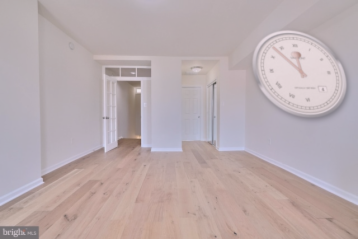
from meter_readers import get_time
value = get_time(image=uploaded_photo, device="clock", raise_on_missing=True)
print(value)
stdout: 11:53
